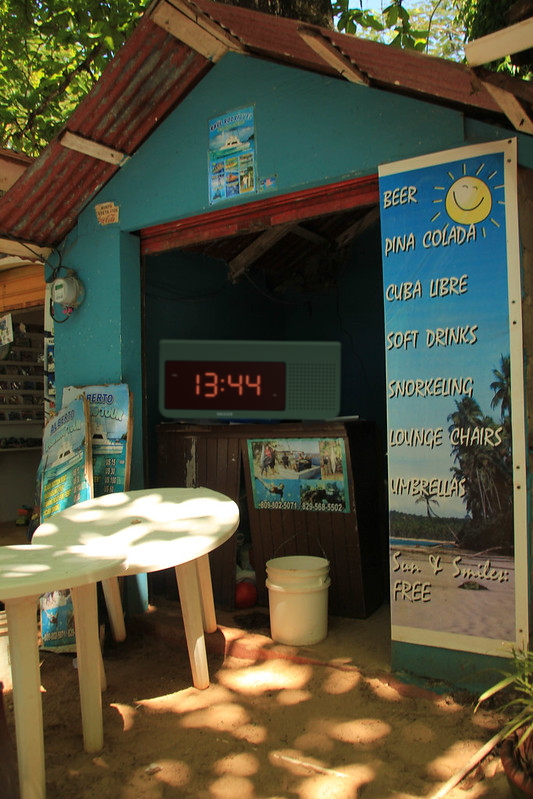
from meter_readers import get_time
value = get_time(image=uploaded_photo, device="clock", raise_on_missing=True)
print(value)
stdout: 13:44
